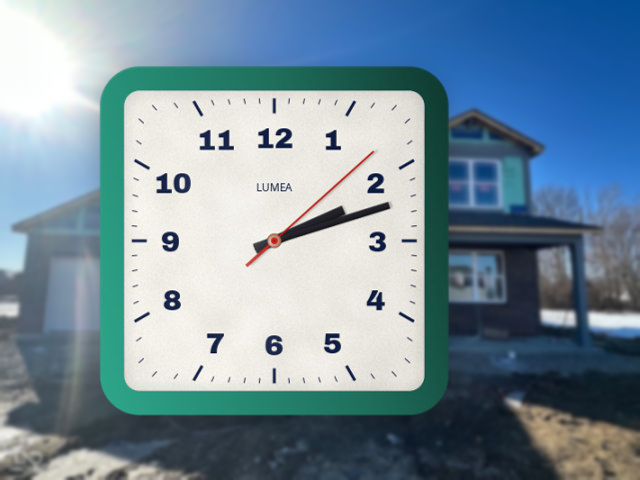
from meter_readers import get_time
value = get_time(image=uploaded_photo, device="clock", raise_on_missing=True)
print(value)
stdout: 2:12:08
